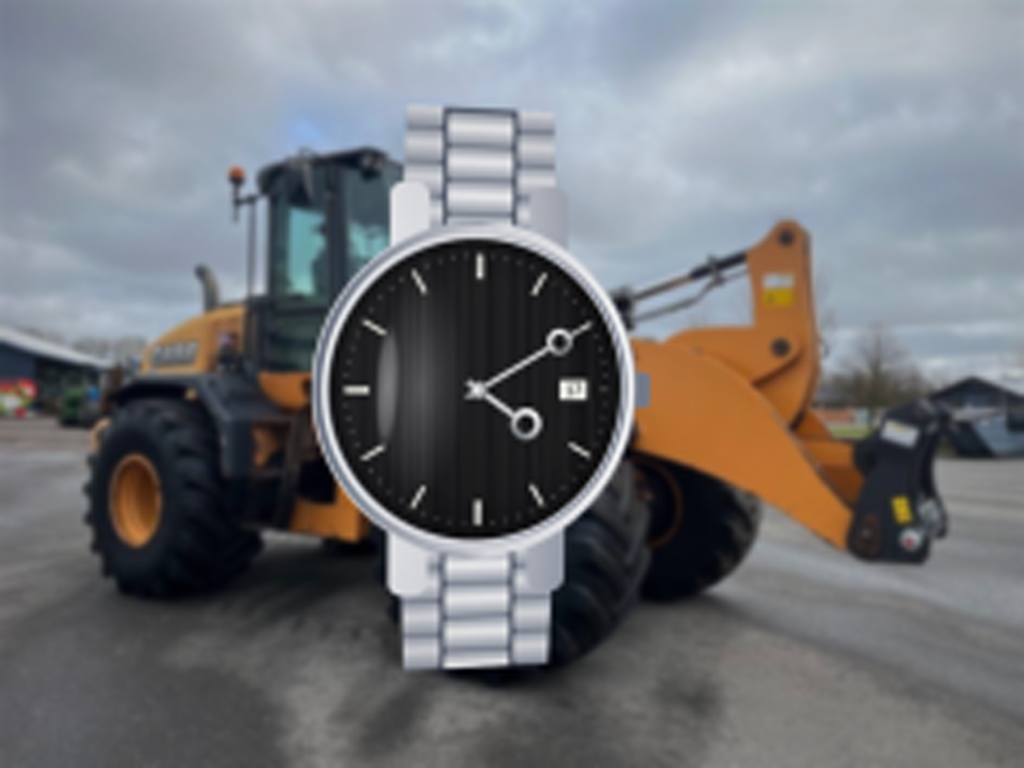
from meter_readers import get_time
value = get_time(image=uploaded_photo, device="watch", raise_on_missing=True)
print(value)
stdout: 4:10
